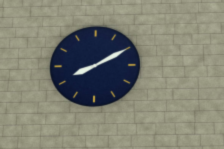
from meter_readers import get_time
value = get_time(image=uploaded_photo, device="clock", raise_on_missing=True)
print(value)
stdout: 8:10
